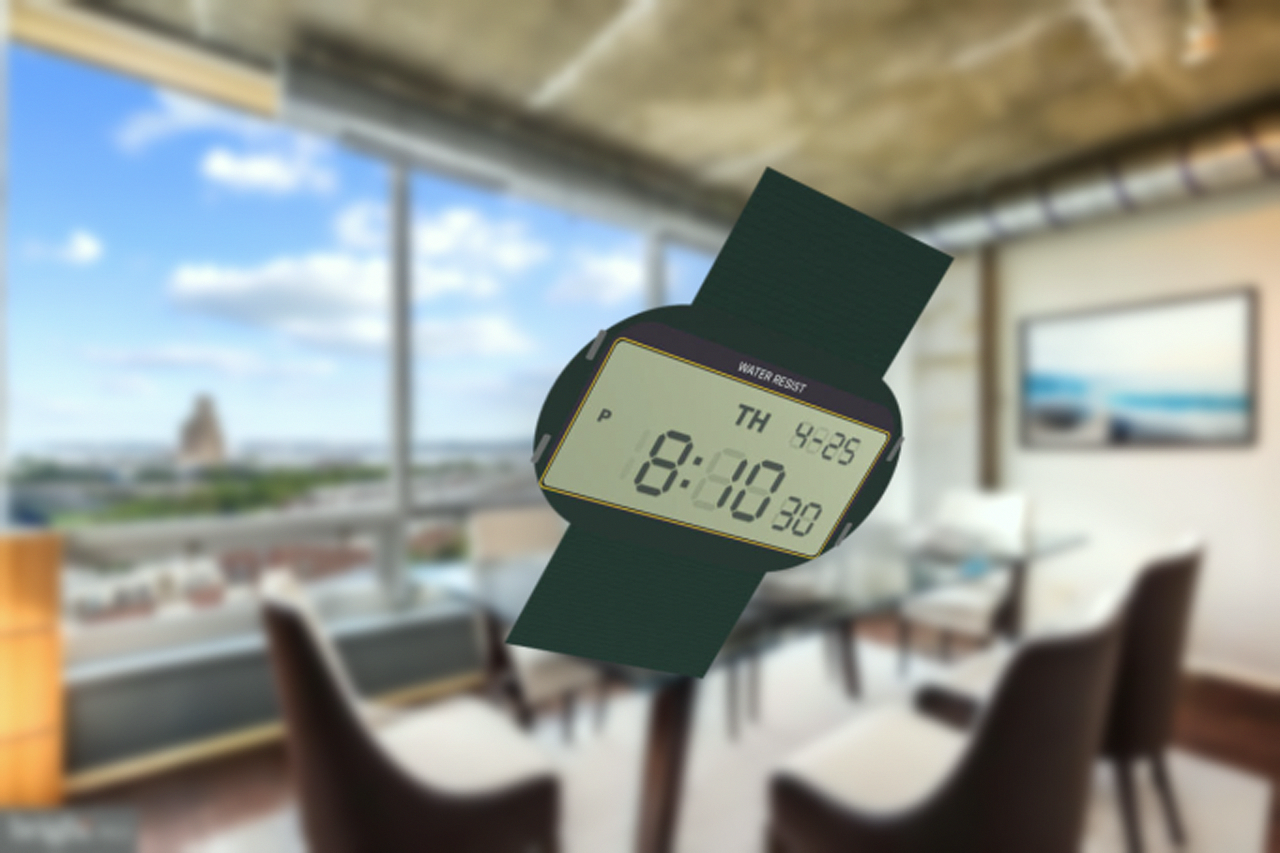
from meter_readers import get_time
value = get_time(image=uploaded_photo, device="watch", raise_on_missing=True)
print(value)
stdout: 8:10:30
